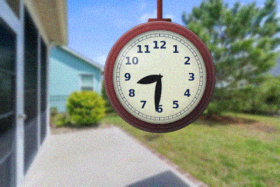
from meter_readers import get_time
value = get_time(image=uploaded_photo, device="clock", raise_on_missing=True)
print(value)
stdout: 8:31
